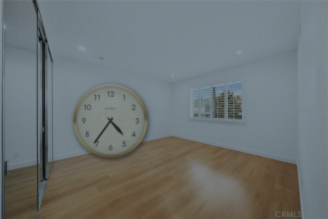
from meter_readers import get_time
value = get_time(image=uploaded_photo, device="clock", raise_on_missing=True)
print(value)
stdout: 4:36
